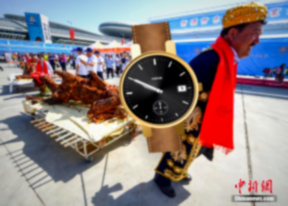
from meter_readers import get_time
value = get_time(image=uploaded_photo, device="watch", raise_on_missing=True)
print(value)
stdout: 9:50
